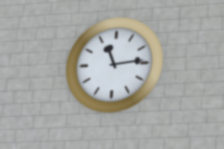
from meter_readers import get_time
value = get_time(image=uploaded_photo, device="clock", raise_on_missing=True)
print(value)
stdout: 11:14
